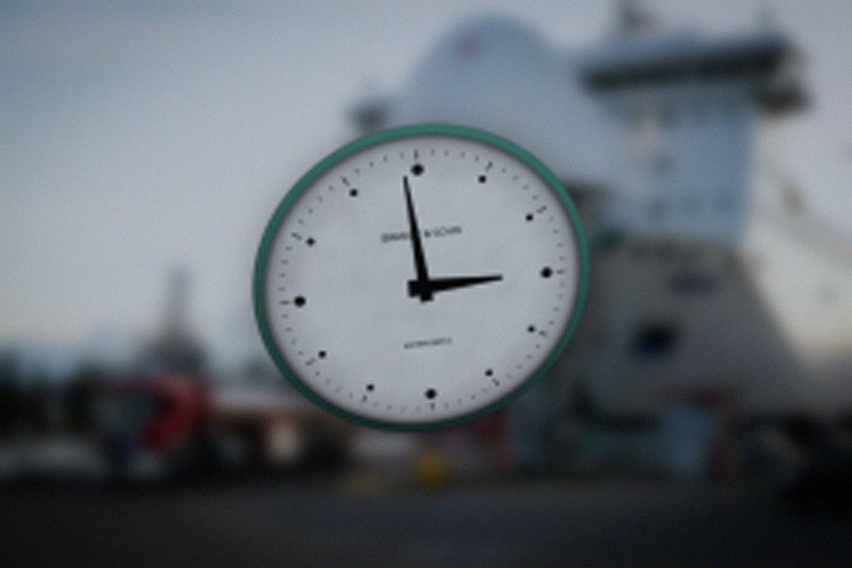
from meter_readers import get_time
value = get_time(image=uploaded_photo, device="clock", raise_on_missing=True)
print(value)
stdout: 2:59
